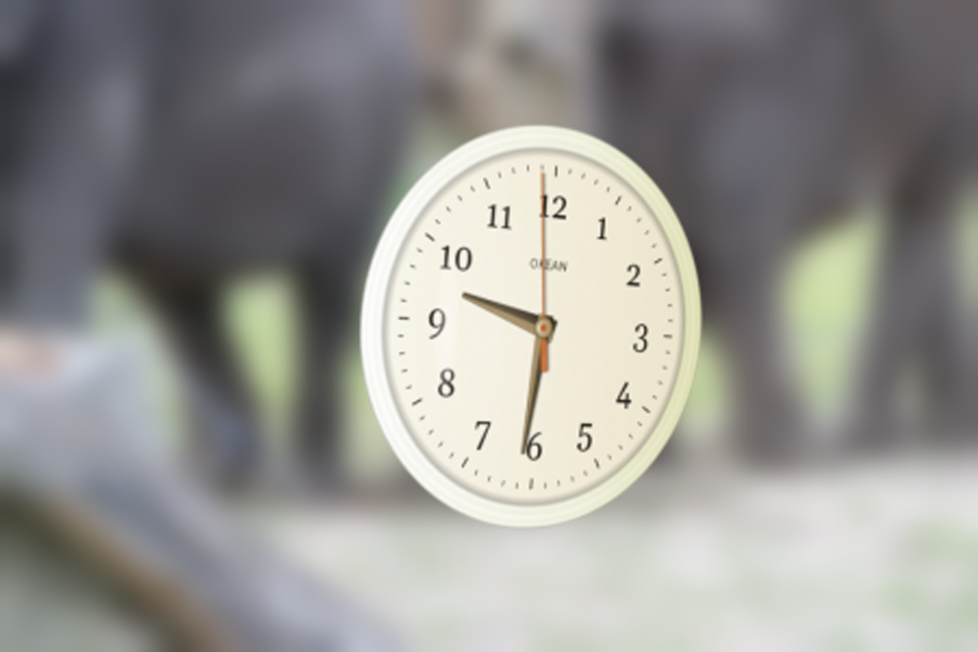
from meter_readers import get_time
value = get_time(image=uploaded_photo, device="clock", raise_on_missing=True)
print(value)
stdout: 9:30:59
